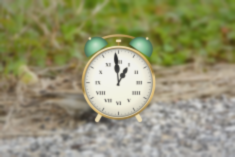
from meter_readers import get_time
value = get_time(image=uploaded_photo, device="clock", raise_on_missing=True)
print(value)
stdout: 12:59
